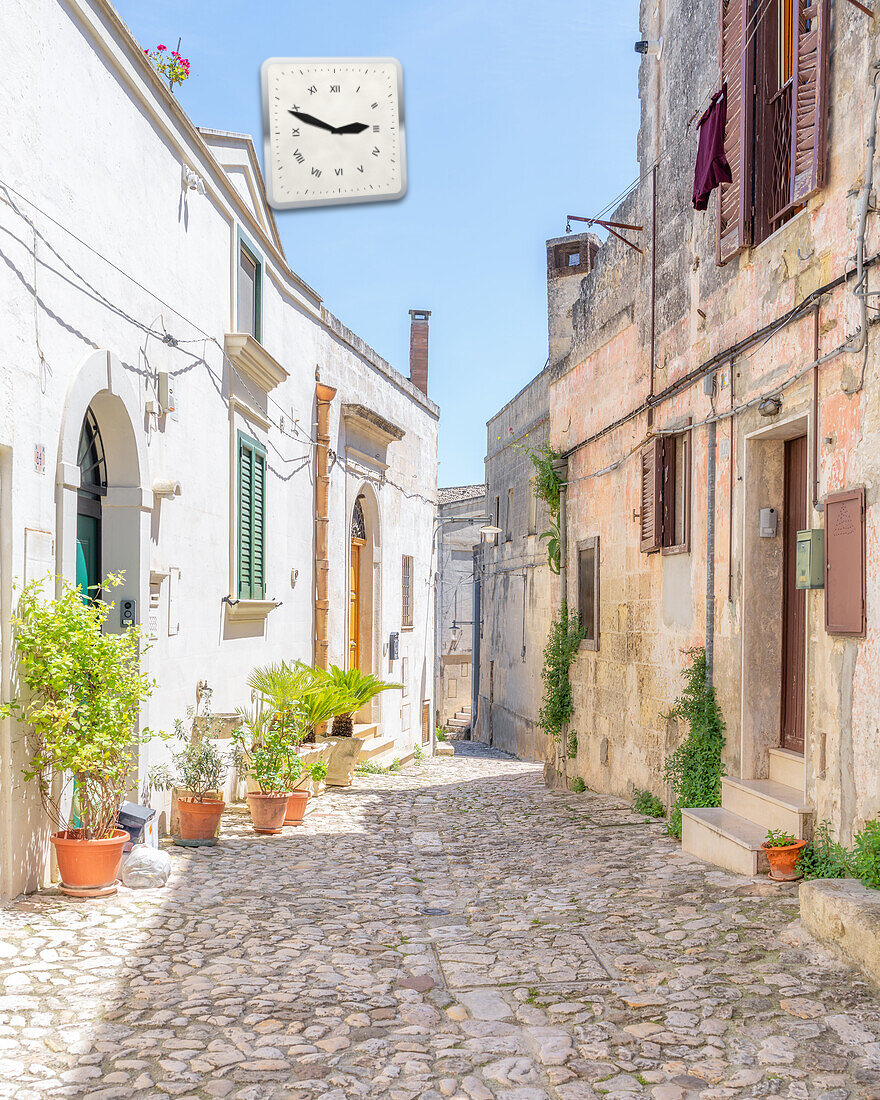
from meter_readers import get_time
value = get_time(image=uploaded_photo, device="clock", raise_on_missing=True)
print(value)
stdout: 2:49
